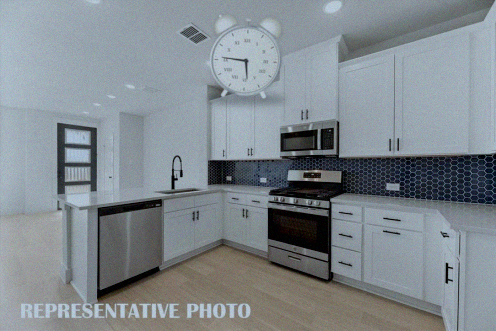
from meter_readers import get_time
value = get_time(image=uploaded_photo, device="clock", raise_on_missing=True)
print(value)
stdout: 5:46
